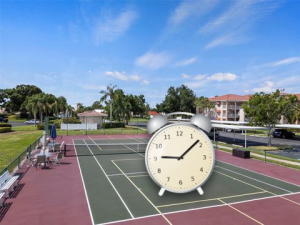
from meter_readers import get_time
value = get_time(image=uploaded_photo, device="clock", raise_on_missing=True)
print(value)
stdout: 9:08
